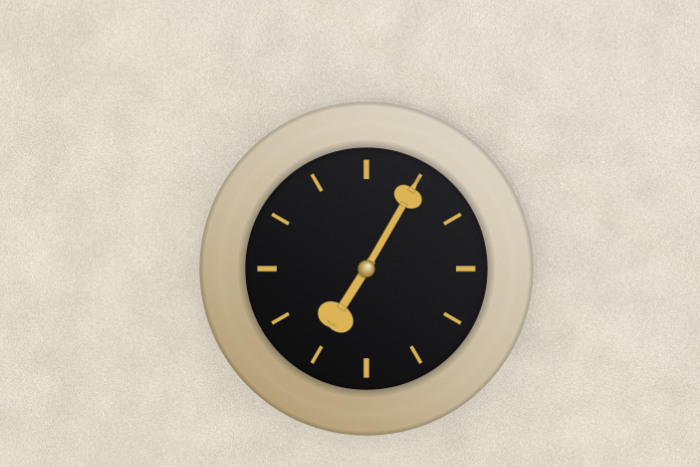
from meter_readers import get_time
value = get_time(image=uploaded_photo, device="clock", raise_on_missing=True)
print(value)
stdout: 7:05
